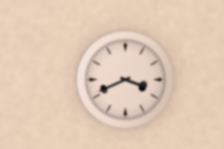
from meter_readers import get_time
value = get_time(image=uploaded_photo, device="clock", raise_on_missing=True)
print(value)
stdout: 3:41
